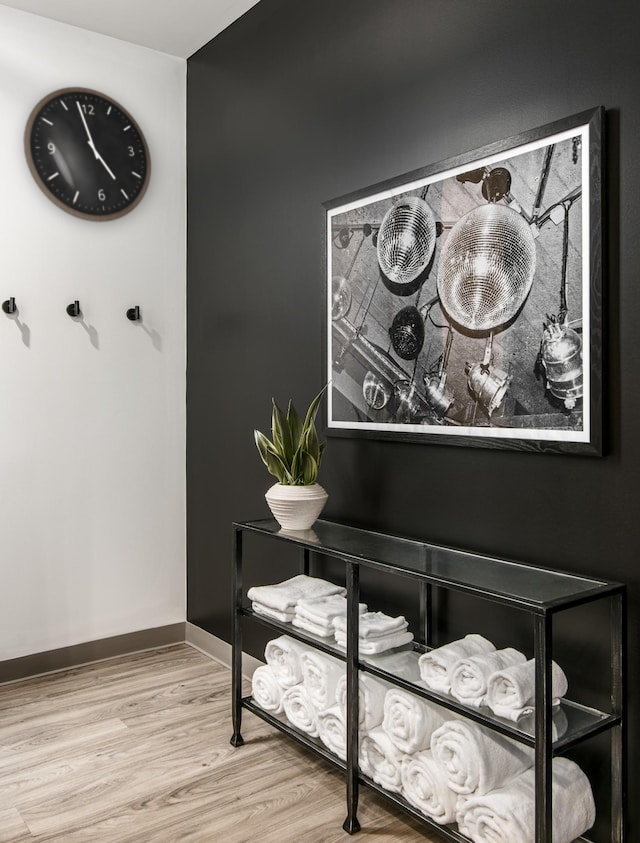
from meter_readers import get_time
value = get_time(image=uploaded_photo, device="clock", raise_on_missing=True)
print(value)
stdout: 4:58
